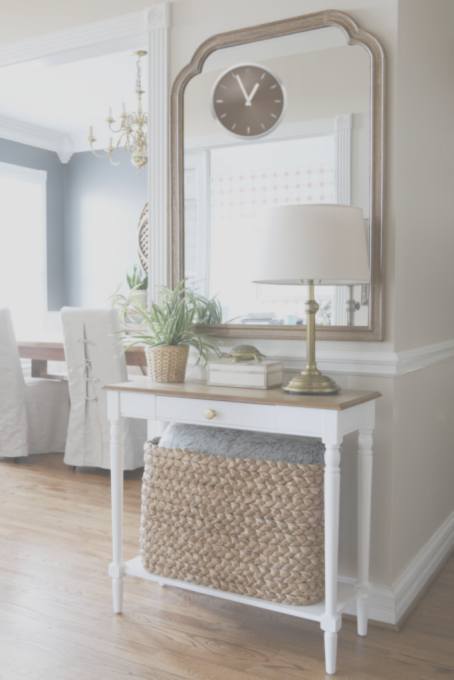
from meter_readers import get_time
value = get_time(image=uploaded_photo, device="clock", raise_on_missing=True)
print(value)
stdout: 12:56
